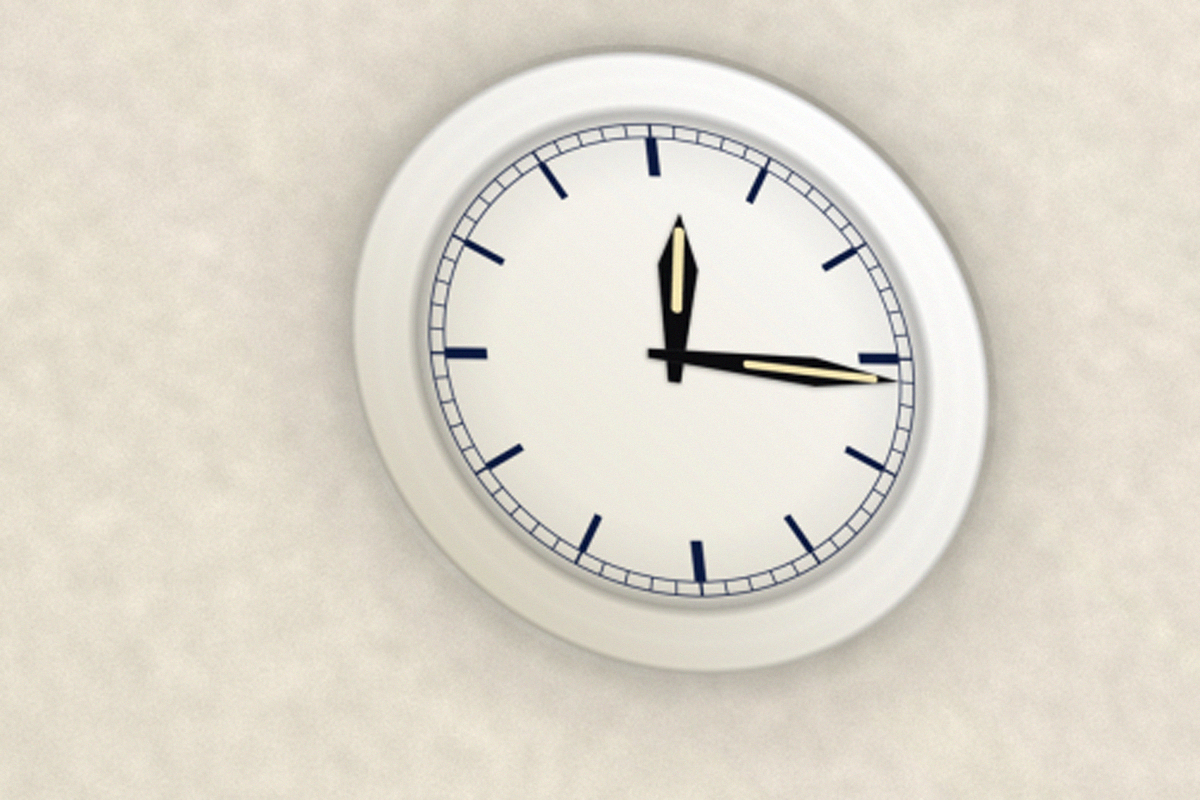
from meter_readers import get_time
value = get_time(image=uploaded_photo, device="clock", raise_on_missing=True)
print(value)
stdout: 12:16
